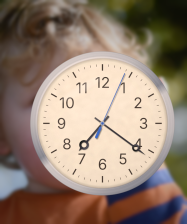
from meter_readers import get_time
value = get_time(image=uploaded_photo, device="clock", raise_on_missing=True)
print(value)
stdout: 7:21:04
